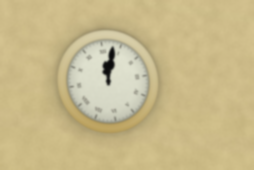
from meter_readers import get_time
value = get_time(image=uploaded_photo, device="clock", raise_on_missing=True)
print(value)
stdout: 12:03
